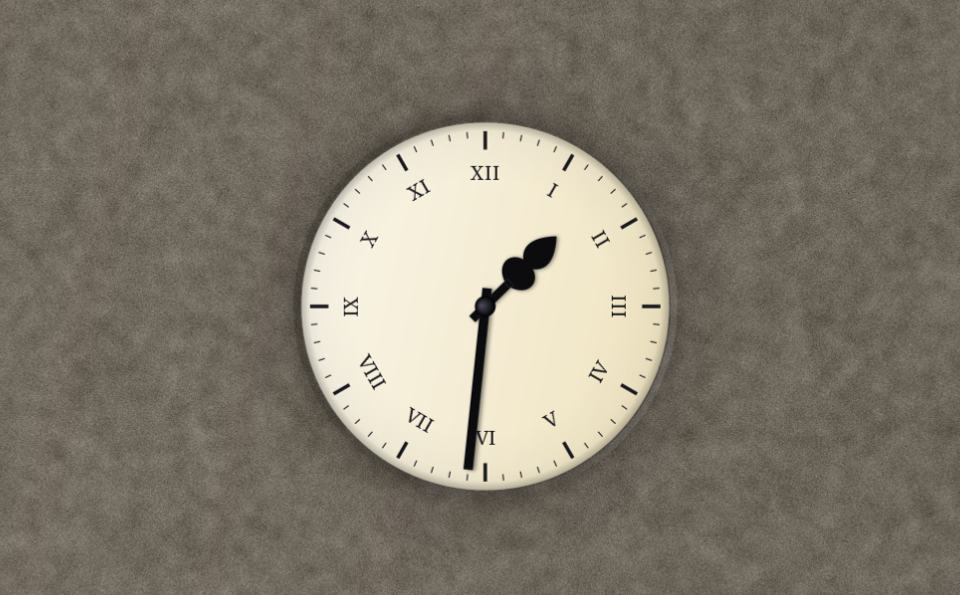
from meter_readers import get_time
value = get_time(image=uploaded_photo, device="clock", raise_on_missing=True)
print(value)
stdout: 1:31
